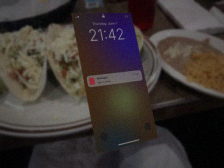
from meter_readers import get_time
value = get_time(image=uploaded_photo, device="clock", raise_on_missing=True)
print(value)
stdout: 21:42
